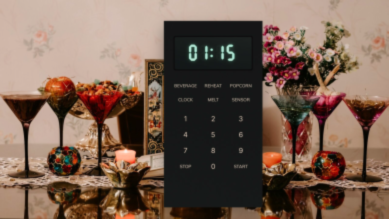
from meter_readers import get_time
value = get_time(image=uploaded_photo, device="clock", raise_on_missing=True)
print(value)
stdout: 1:15
